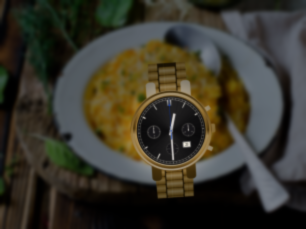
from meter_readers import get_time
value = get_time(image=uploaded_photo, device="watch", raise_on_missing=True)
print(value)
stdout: 12:30
